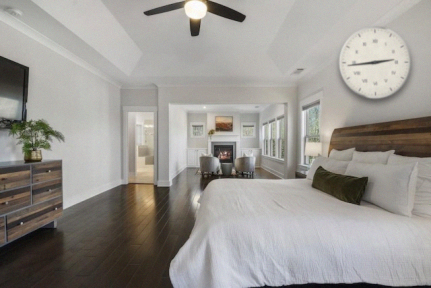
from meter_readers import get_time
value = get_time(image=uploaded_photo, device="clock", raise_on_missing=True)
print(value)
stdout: 2:44
